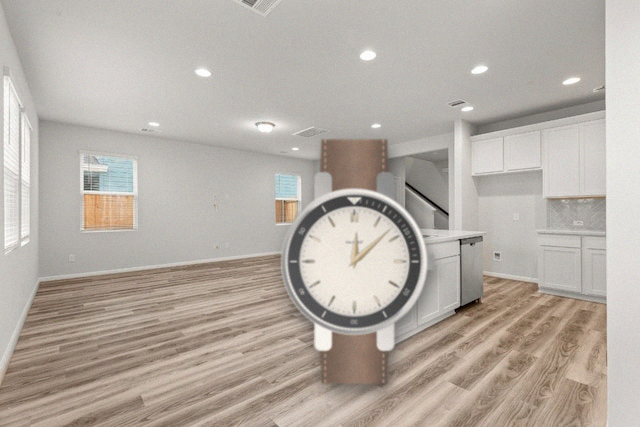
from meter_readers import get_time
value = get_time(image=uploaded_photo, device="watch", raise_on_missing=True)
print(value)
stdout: 12:08
